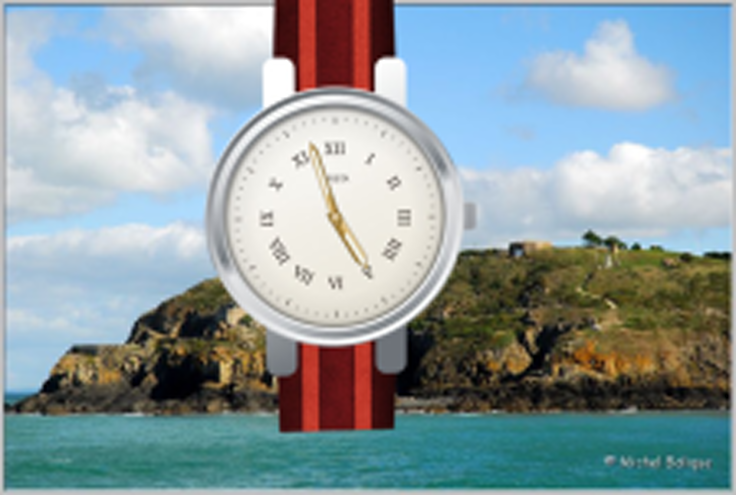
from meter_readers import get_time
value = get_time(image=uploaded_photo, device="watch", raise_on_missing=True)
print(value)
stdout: 4:57
